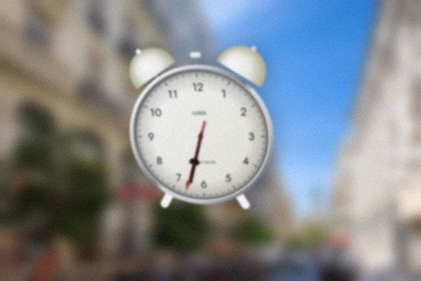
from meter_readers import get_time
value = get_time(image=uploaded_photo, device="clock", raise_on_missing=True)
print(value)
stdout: 6:32:33
